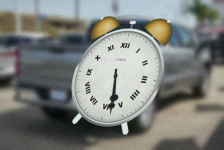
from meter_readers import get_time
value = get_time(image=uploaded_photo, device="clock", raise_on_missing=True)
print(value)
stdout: 5:28
